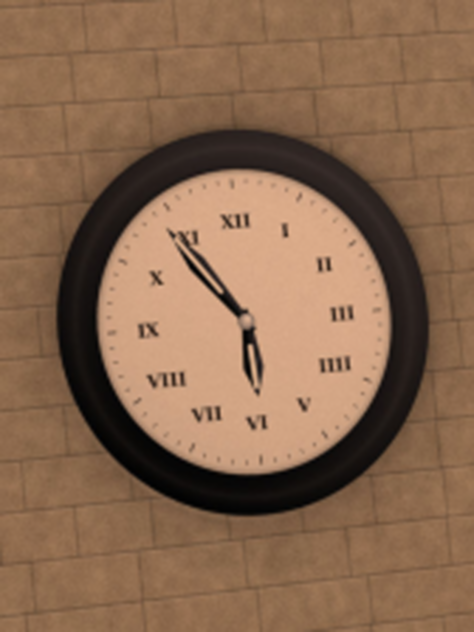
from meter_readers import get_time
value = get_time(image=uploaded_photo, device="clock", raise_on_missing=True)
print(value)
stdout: 5:54
